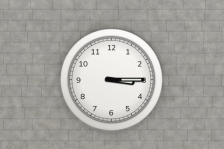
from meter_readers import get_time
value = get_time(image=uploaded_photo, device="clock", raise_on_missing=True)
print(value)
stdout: 3:15
